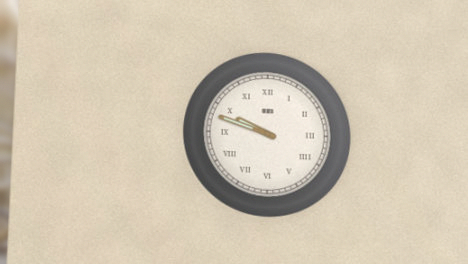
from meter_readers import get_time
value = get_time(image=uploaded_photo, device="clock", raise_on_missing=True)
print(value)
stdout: 9:48
